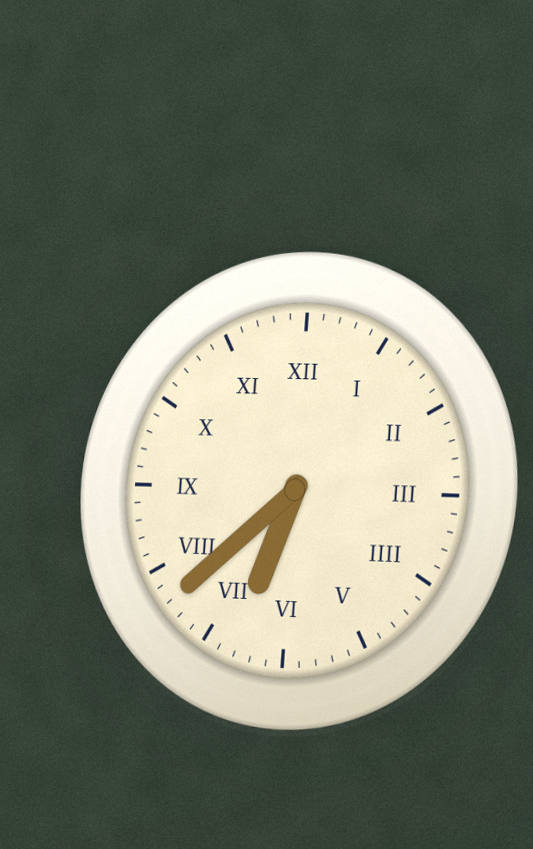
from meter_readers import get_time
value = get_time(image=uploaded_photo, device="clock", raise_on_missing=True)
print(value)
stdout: 6:38
